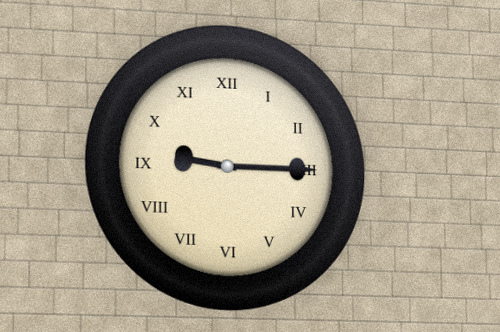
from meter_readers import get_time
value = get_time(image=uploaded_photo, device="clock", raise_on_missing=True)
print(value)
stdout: 9:15
